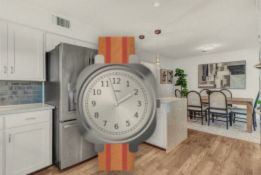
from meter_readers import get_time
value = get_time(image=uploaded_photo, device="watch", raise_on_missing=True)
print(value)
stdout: 1:57
